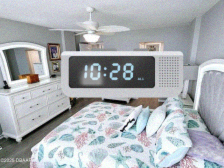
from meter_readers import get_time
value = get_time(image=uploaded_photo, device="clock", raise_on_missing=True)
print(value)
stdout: 10:28
